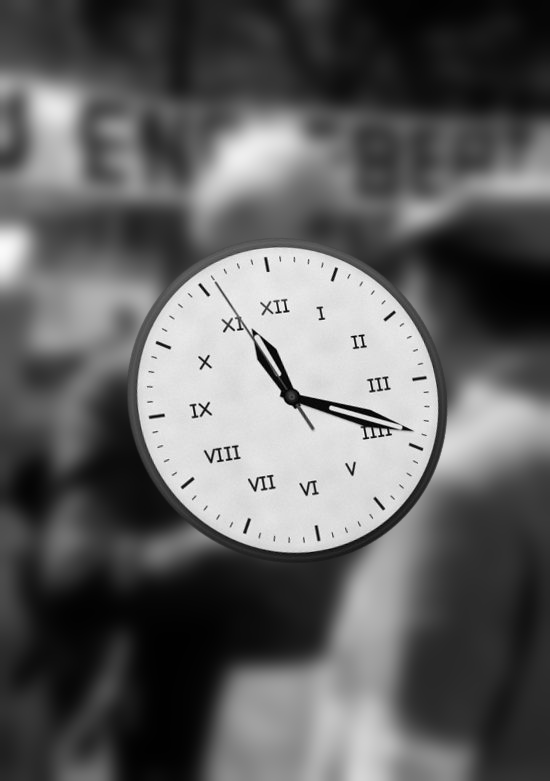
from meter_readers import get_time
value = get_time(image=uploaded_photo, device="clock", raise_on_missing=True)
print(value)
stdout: 11:18:56
